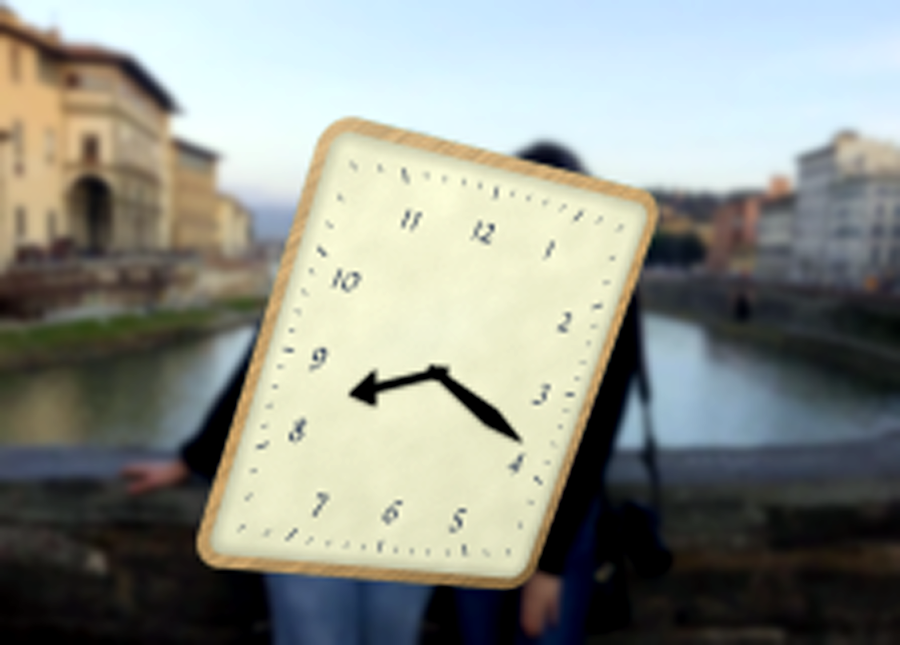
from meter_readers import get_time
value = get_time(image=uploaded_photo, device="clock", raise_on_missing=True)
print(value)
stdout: 8:19
